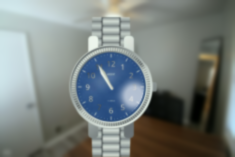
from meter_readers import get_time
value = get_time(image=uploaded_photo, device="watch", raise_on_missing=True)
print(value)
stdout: 10:55
